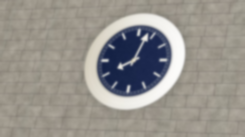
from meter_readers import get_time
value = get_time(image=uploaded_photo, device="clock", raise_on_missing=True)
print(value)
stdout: 8:03
